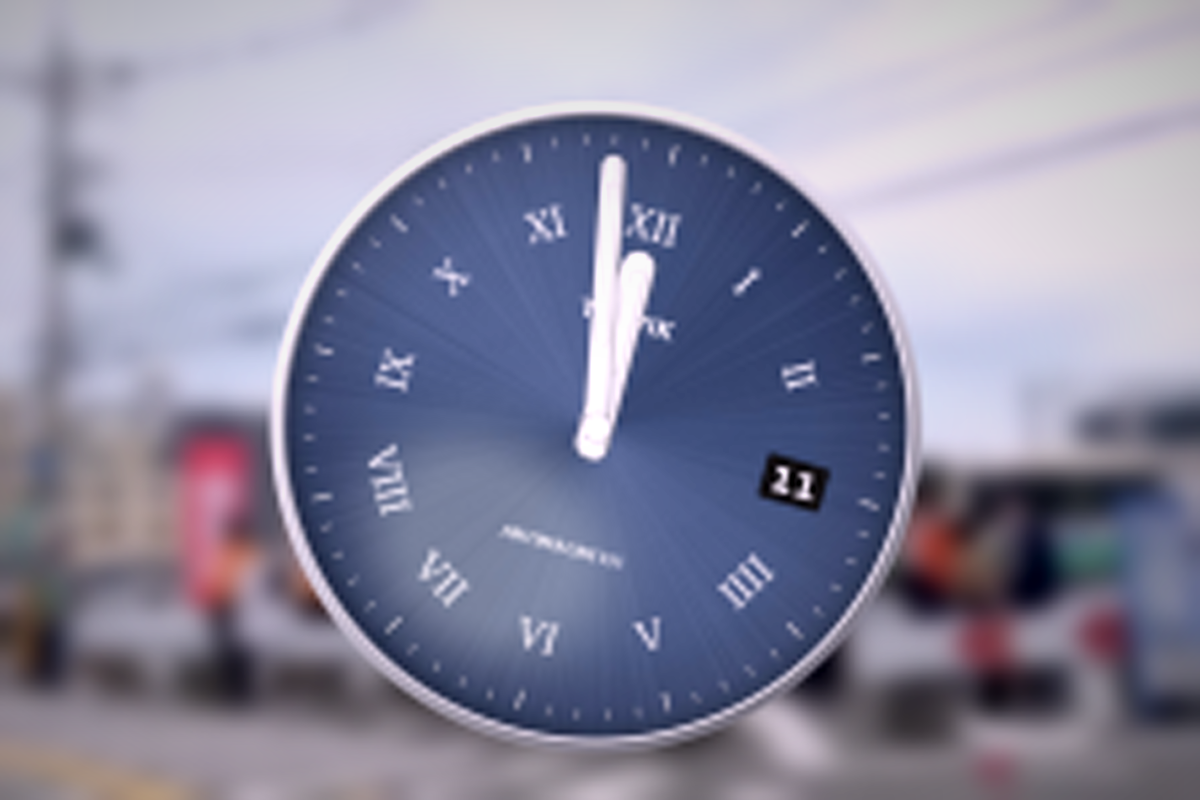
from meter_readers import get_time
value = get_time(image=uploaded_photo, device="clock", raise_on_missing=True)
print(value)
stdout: 11:58
